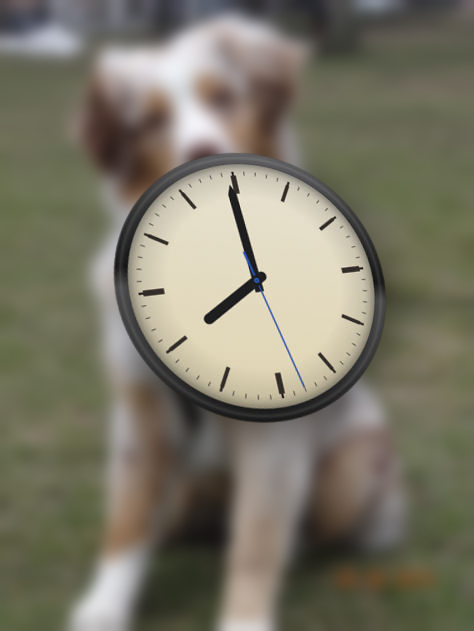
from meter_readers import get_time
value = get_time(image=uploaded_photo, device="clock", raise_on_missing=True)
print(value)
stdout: 7:59:28
